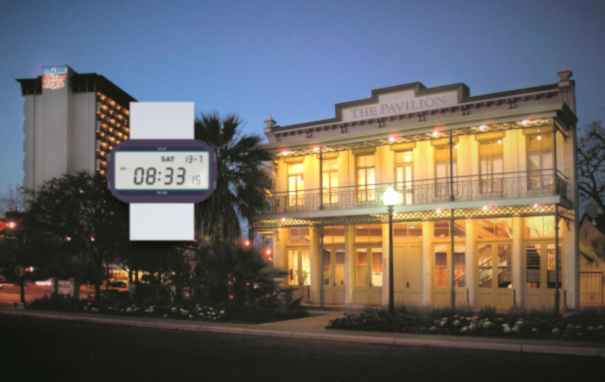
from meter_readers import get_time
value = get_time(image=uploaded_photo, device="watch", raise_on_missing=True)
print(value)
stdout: 8:33
